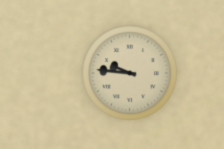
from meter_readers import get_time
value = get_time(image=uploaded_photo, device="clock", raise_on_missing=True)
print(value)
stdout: 9:46
